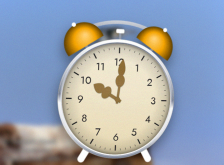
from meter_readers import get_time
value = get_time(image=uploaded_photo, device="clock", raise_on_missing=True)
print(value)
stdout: 10:01
